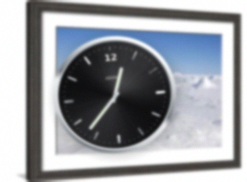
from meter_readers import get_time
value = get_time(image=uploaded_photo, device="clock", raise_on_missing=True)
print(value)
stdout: 12:37
